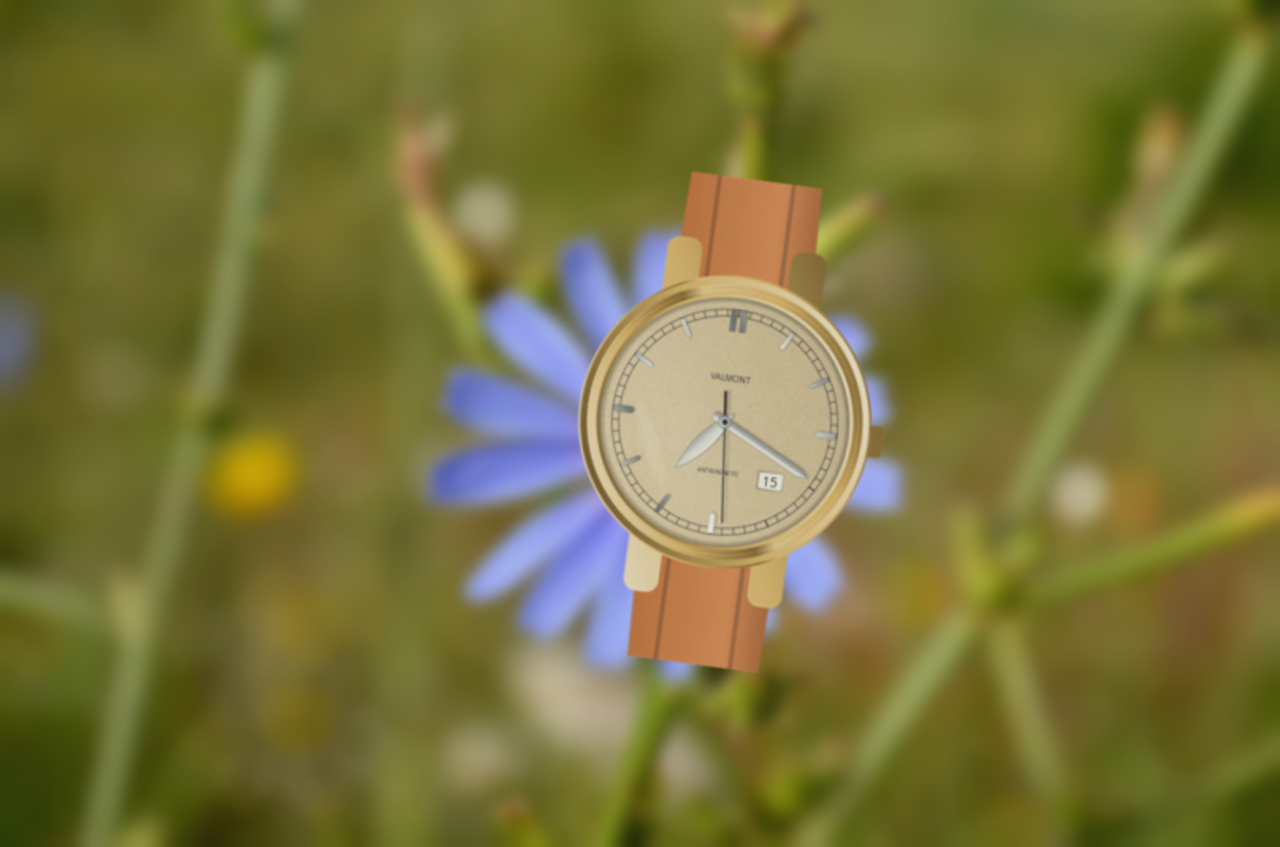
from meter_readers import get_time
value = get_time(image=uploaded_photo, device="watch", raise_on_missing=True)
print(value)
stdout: 7:19:29
